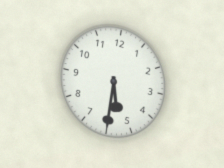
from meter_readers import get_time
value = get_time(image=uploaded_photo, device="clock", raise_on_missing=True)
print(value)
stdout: 5:30
